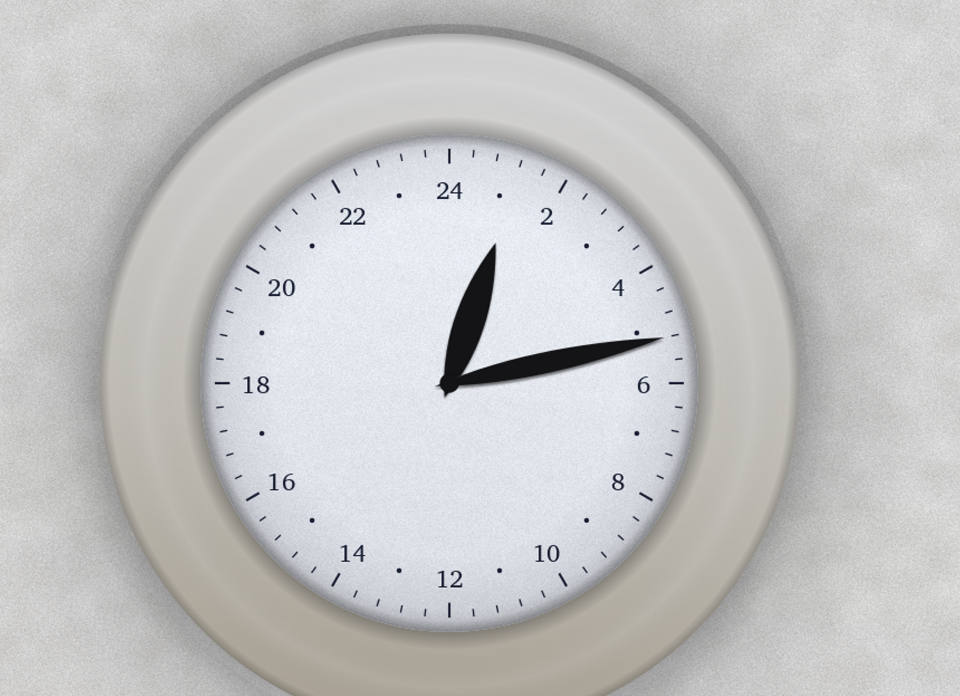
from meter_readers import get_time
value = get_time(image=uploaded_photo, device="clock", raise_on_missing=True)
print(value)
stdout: 1:13
